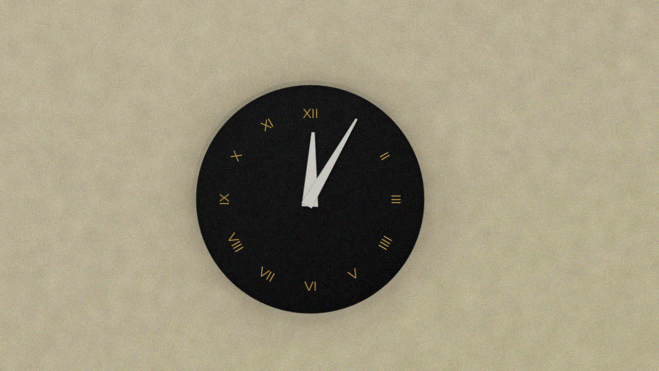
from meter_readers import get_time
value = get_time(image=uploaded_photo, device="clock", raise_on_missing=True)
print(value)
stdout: 12:05
